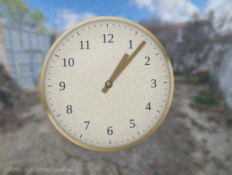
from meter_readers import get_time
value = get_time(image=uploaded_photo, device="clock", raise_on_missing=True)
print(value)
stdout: 1:07
